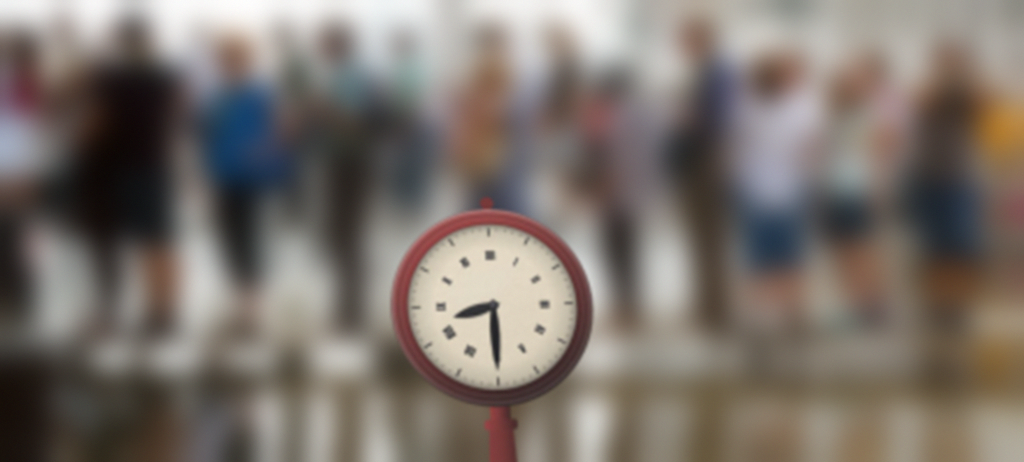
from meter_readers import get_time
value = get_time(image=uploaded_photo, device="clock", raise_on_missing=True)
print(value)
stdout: 8:30
